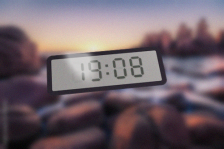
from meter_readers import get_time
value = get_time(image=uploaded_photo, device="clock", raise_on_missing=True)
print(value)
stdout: 19:08
